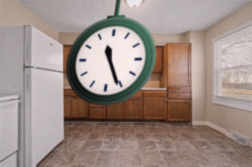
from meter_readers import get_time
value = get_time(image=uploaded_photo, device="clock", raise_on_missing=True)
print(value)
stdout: 11:26
